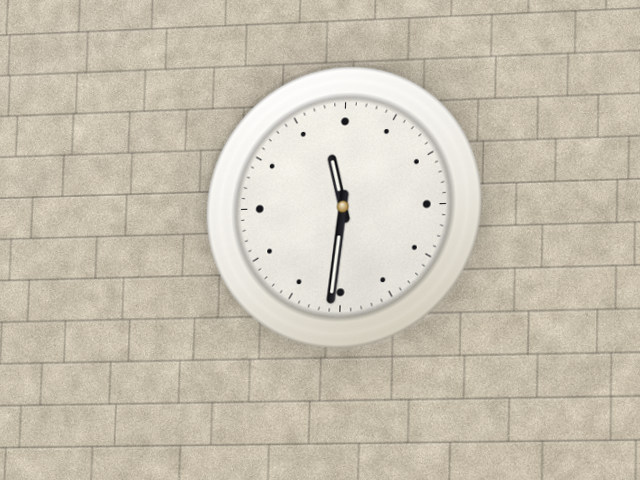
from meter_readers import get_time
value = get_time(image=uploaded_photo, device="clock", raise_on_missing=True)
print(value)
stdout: 11:31
